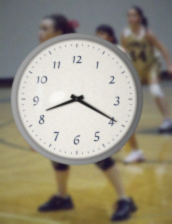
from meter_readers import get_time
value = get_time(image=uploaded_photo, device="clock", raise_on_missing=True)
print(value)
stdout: 8:20
